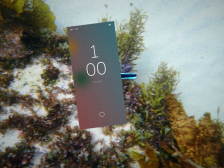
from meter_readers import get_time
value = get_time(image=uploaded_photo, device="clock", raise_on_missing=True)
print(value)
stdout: 1:00
